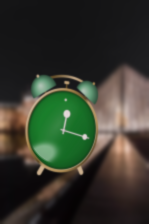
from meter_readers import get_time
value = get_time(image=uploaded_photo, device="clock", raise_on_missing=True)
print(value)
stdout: 12:17
